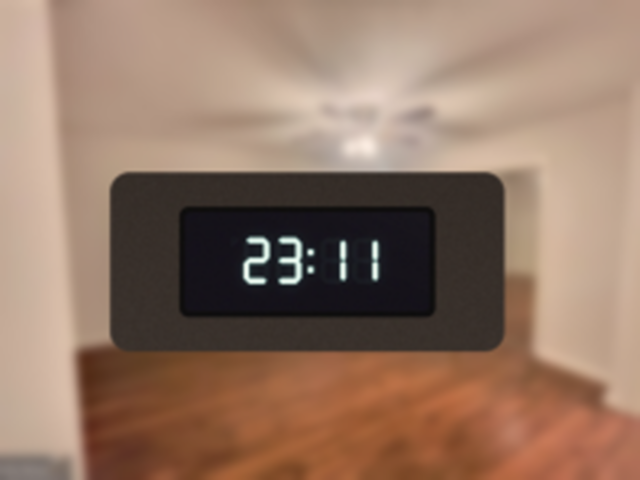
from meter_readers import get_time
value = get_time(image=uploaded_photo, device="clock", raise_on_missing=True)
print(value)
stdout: 23:11
